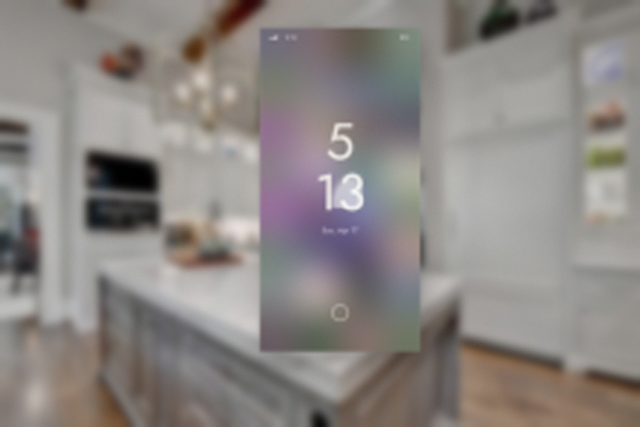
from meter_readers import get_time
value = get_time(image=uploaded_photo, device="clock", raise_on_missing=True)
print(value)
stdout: 5:13
